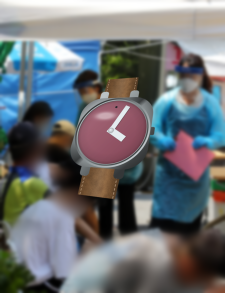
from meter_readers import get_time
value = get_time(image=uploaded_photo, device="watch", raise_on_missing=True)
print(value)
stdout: 4:04
